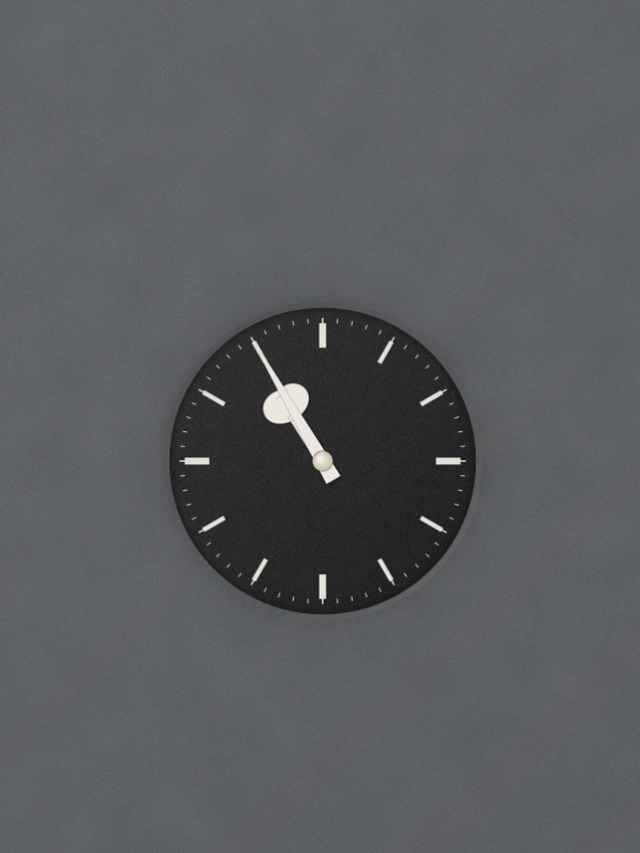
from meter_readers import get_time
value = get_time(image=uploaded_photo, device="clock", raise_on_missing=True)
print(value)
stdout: 10:55
